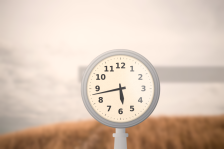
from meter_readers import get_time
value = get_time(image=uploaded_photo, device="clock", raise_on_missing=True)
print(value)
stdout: 5:43
